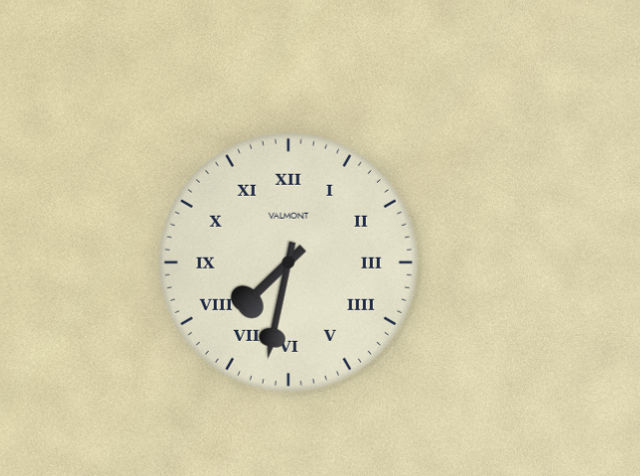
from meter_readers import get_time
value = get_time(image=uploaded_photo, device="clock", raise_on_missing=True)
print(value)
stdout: 7:32
